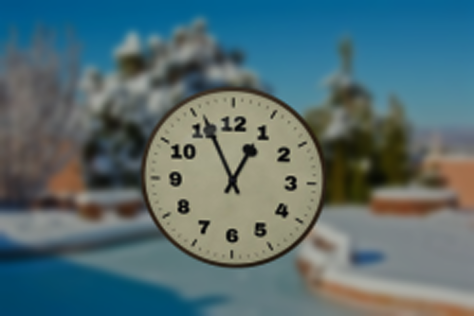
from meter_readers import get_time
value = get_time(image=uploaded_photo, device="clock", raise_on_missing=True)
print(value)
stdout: 12:56
